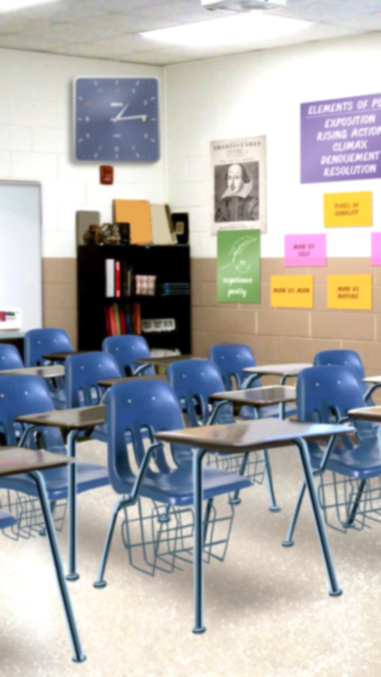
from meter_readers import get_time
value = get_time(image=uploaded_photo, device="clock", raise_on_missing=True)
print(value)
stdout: 1:14
